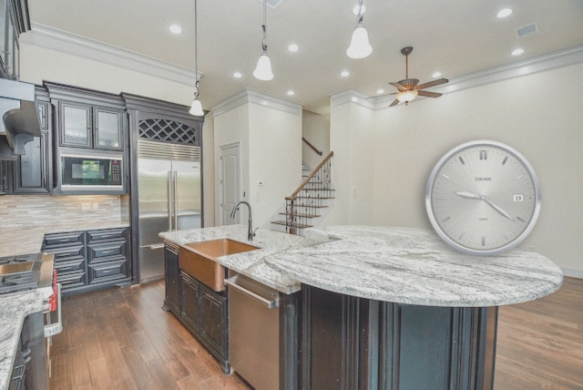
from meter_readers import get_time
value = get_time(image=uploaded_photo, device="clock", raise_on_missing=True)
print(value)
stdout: 9:21
